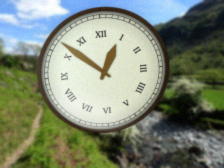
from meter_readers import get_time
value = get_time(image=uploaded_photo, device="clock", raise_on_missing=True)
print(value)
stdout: 12:52
